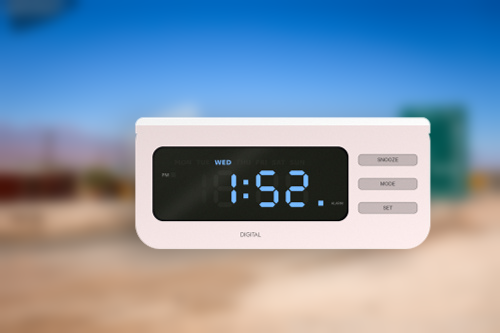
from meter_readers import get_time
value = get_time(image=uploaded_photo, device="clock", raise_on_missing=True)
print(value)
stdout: 1:52
